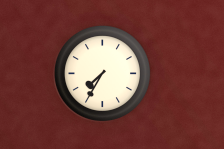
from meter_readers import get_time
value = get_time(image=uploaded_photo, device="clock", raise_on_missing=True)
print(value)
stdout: 7:35
